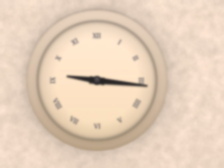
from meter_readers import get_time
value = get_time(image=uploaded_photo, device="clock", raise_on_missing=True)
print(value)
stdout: 9:16
